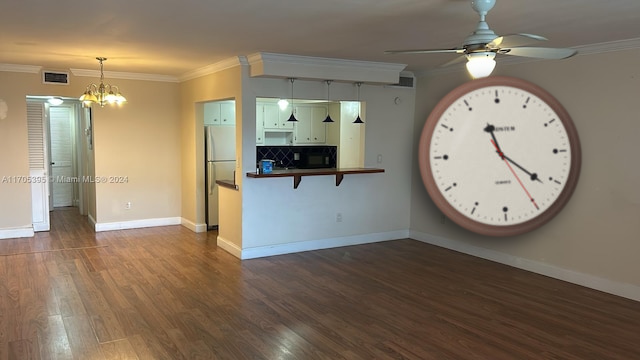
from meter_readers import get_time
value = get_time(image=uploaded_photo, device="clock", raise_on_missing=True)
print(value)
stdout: 11:21:25
